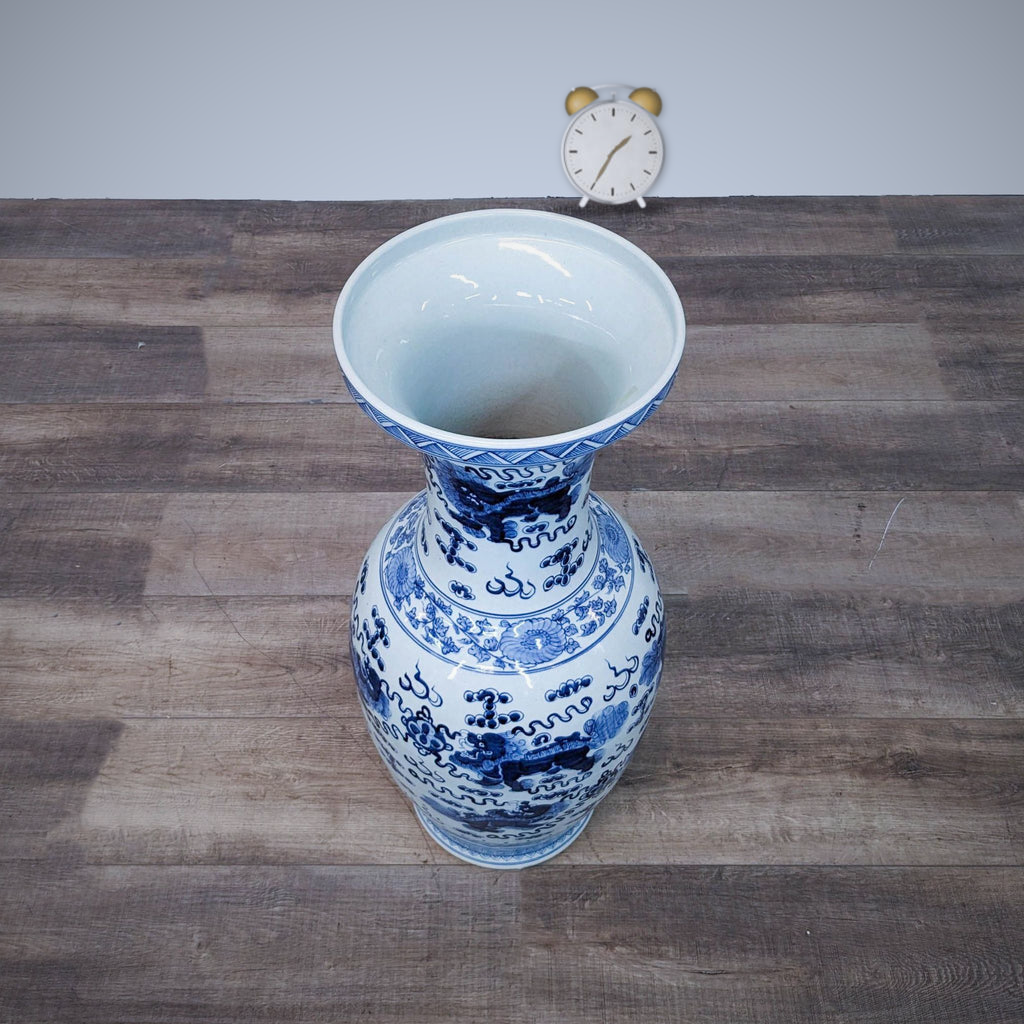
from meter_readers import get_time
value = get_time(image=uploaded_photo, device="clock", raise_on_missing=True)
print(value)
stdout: 1:35
